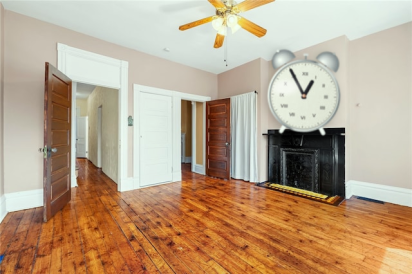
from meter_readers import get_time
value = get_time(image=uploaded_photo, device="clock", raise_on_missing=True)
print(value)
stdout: 12:55
